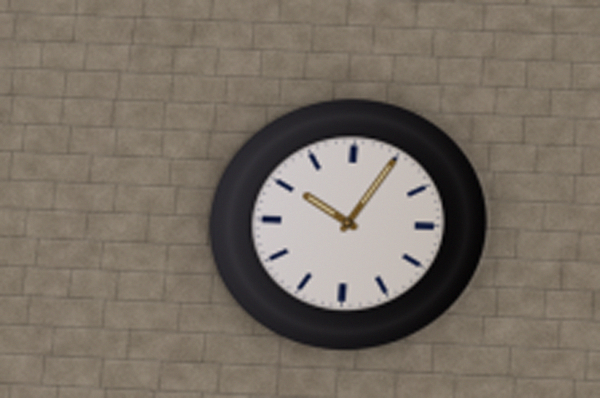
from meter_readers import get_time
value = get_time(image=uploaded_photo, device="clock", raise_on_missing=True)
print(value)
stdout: 10:05
